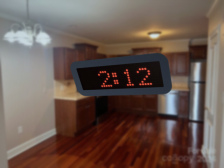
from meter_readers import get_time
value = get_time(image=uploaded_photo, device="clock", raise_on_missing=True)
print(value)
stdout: 2:12
